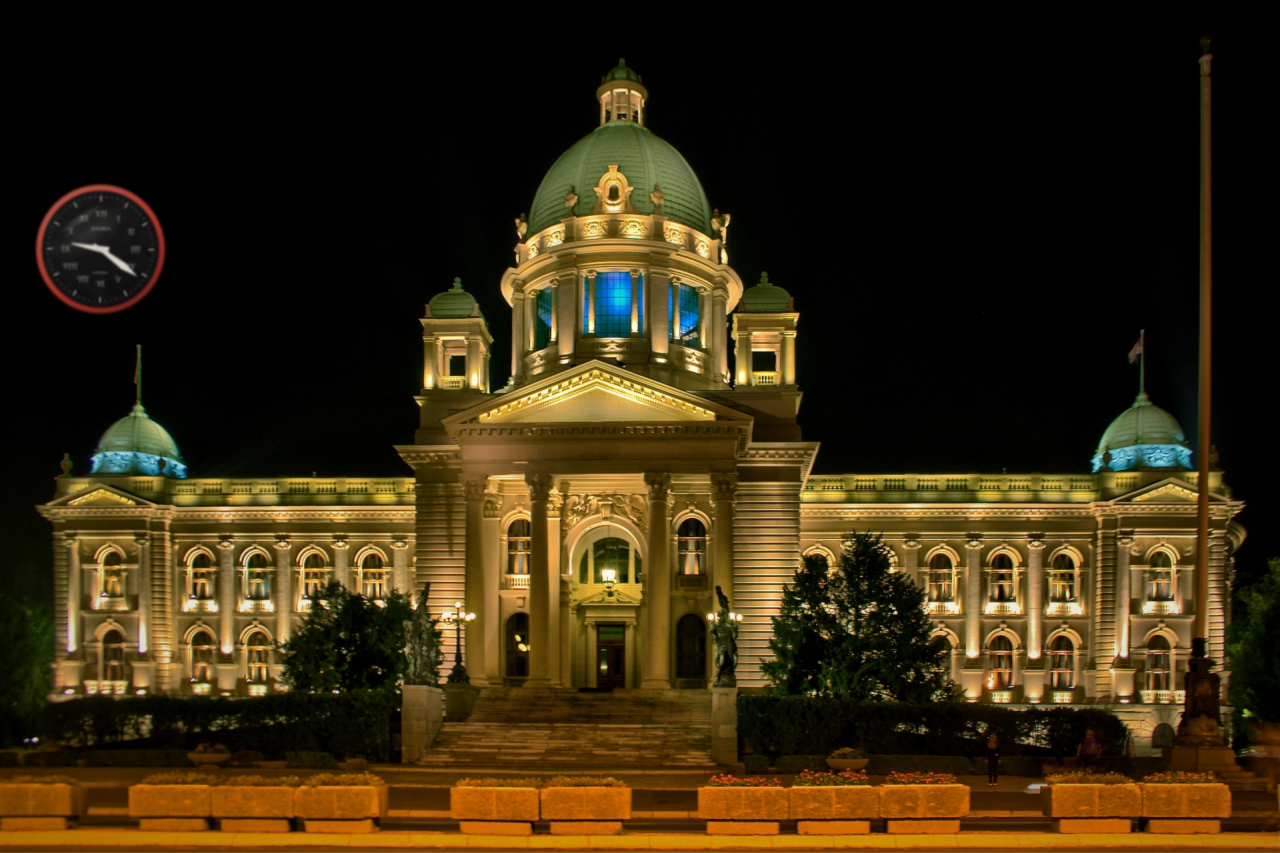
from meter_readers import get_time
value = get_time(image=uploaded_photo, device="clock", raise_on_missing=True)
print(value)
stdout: 9:21
